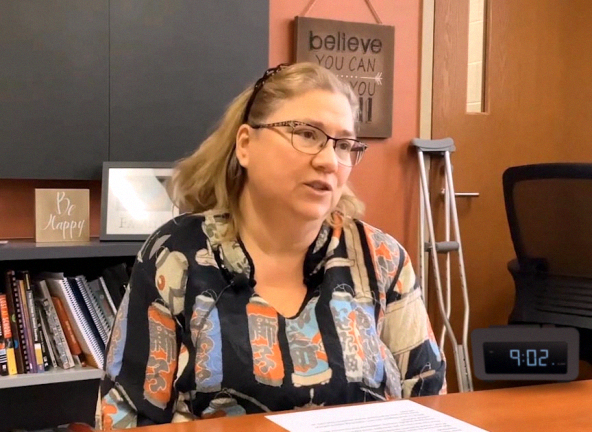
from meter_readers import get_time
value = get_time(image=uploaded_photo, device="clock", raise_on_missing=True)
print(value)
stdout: 9:02
